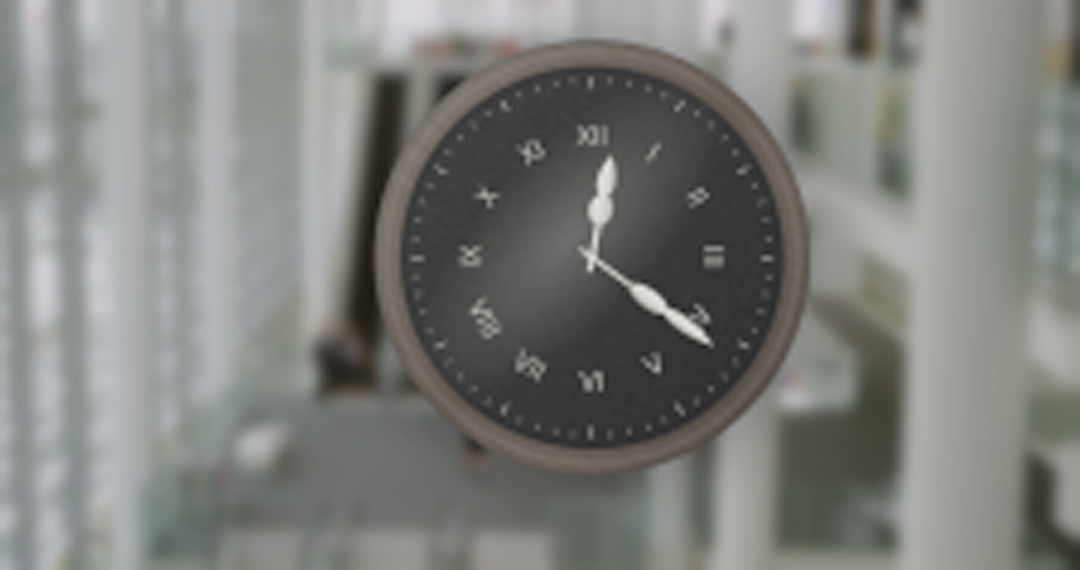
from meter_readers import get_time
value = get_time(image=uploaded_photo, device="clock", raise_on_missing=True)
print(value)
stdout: 12:21
